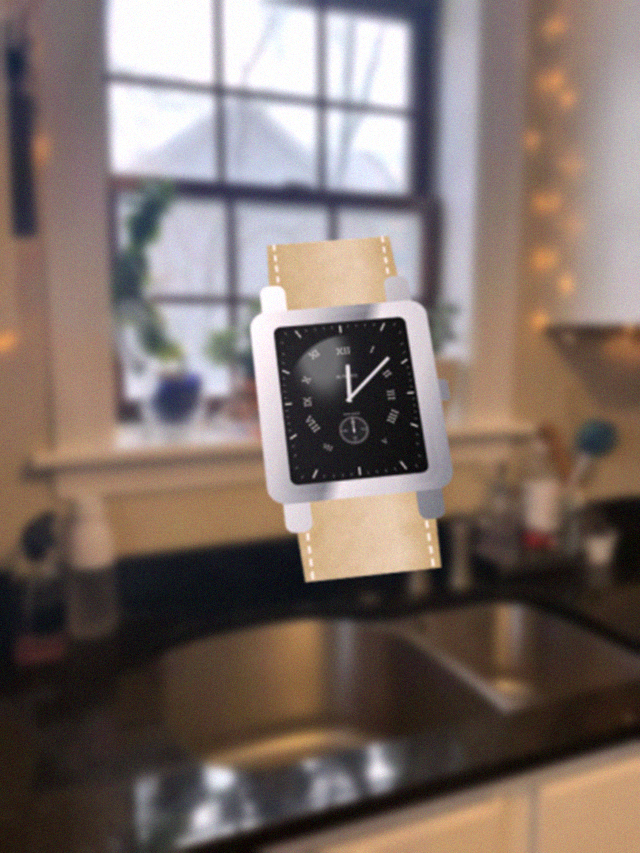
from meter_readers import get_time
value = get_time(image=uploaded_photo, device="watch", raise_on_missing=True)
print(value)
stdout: 12:08
